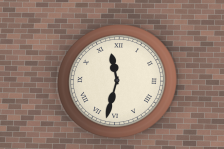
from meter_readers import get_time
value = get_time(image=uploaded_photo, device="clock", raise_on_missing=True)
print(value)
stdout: 11:32
